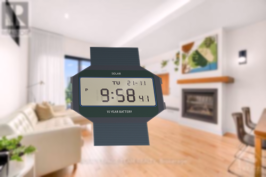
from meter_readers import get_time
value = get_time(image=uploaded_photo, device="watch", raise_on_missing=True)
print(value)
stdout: 9:58:41
